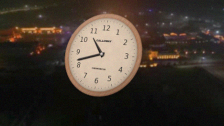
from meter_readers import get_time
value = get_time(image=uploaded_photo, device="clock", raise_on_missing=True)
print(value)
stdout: 10:42
